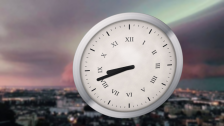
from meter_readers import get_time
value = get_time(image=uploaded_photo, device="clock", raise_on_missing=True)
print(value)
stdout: 8:42
